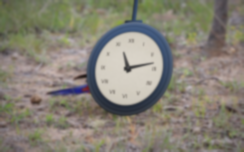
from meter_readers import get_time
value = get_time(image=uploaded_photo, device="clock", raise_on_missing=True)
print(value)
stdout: 11:13
